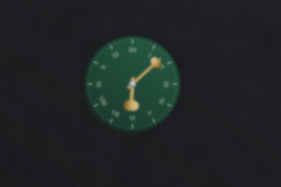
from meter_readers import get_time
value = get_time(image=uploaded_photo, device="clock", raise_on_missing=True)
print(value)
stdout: 6:08
